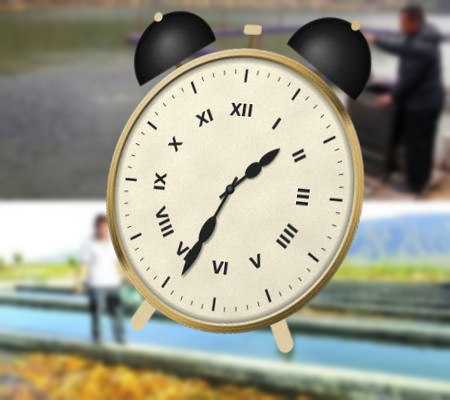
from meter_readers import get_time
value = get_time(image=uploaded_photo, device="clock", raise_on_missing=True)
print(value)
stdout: 1:34
